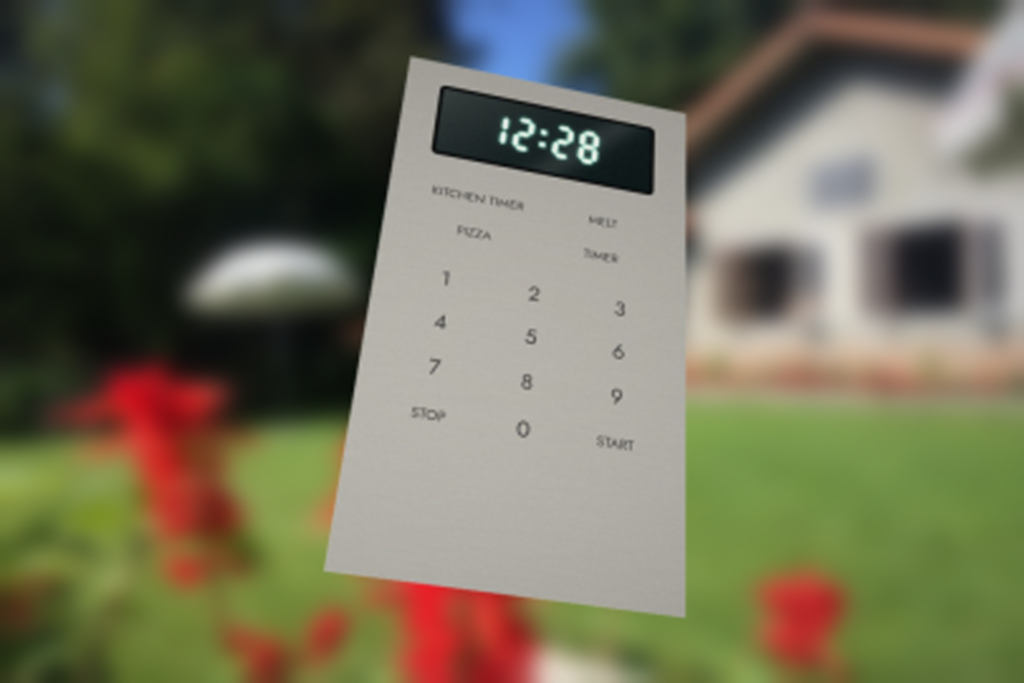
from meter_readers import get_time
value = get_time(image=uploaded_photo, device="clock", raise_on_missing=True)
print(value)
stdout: 12:28
